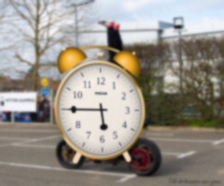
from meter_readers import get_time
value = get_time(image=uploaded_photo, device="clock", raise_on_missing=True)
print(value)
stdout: 5:45
